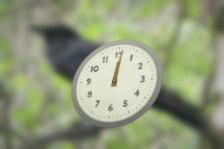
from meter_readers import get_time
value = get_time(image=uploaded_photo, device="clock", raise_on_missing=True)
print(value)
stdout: 12:01
